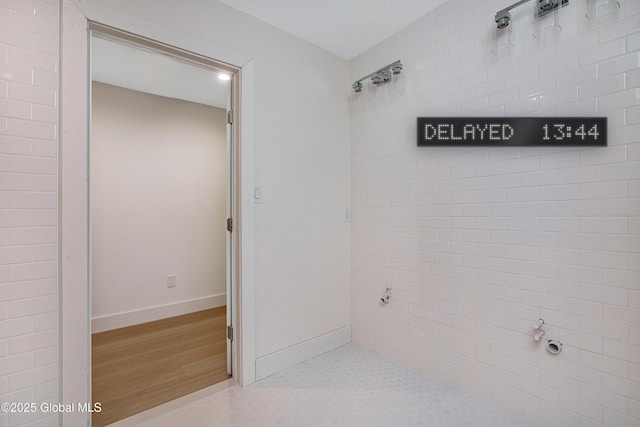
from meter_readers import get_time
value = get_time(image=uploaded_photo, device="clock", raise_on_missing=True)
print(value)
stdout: 13:44
